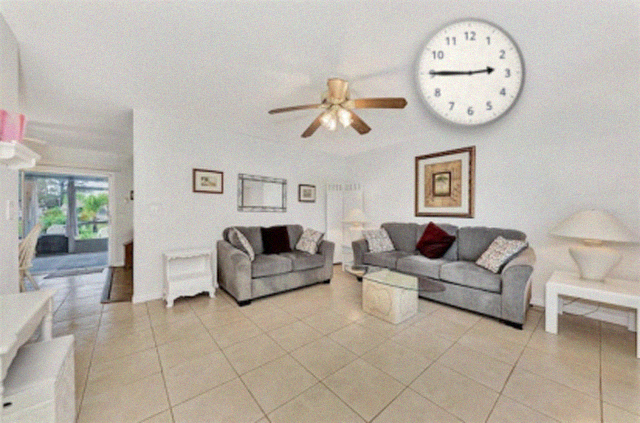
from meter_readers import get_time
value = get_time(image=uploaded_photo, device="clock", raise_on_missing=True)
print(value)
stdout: 2:45
